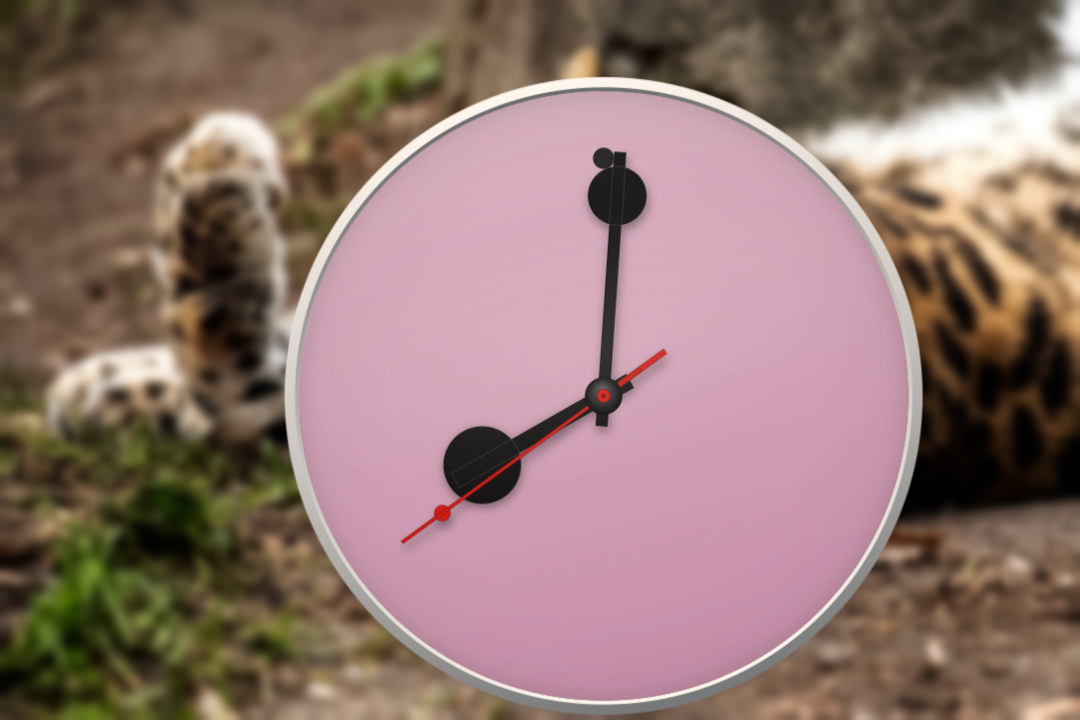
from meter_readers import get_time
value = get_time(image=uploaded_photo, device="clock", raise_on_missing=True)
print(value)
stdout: 8:00:39
